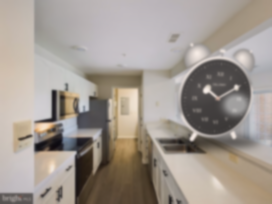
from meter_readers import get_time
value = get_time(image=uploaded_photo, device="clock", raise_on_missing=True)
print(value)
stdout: 10:10
